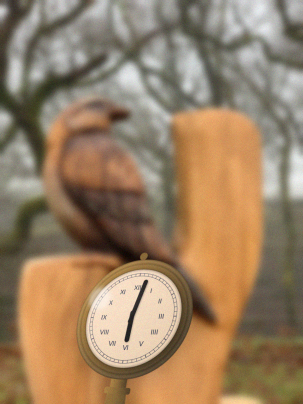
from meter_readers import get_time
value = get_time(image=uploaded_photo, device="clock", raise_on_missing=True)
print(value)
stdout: 6:02
